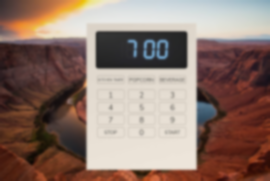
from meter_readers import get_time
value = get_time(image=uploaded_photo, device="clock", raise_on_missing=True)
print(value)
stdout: 7:00
